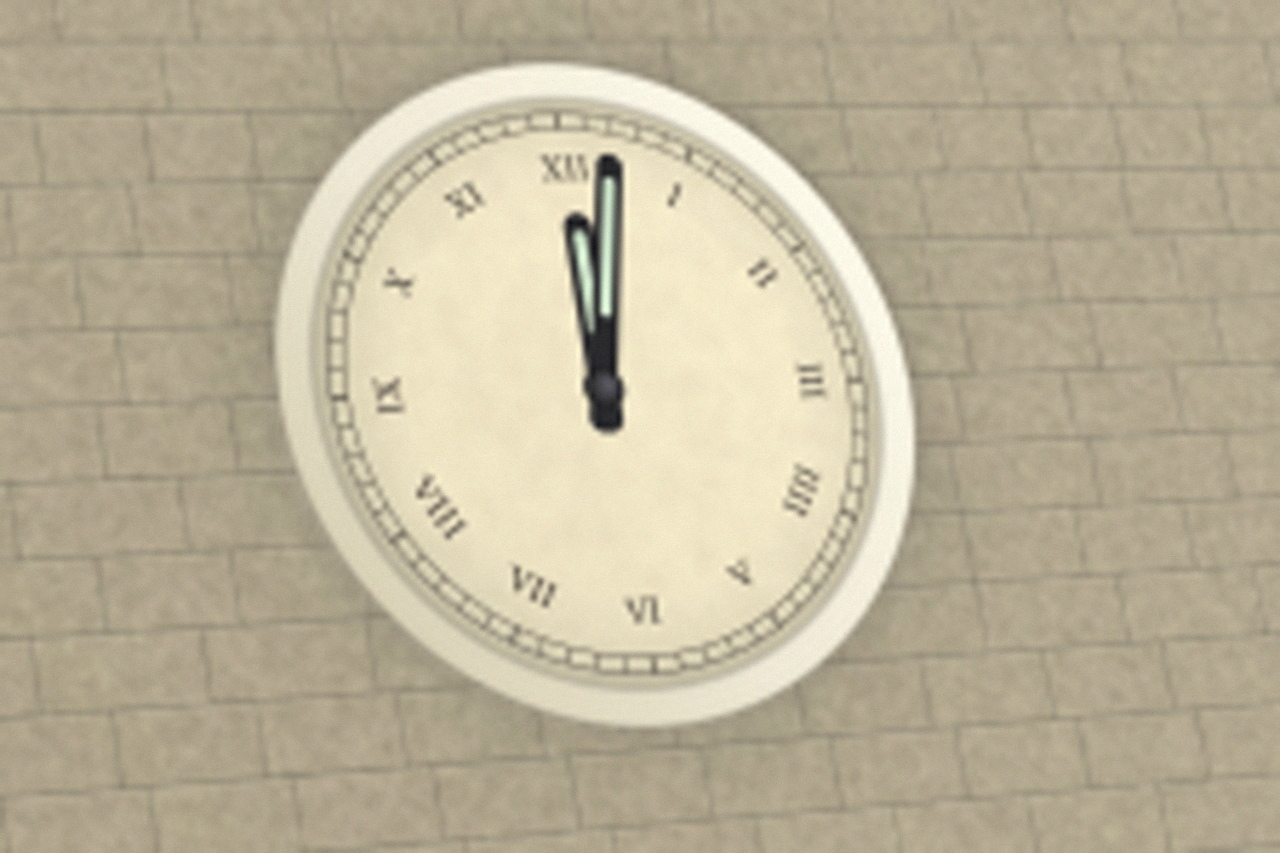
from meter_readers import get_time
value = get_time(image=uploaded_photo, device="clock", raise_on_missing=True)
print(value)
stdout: 12:02
